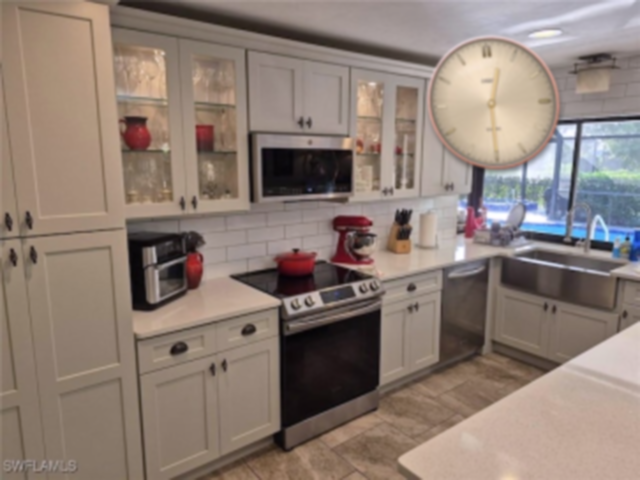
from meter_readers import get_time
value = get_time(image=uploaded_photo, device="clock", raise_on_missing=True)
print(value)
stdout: 12:30
